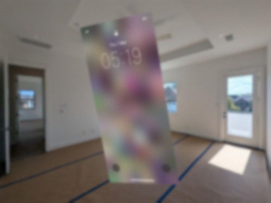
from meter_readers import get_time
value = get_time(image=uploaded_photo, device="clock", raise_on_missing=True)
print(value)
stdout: 5:19
